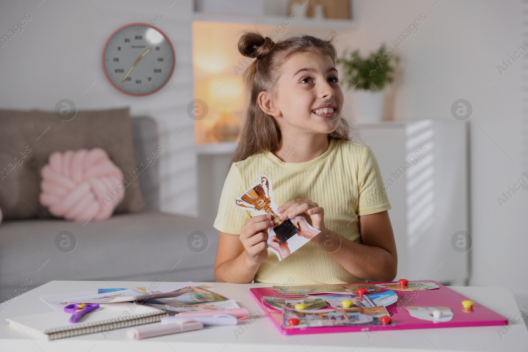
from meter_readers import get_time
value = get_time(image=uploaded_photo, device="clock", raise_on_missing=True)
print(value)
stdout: 1:36
